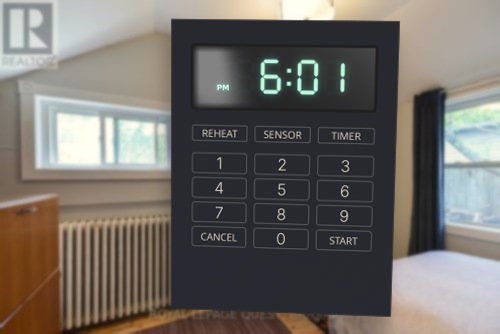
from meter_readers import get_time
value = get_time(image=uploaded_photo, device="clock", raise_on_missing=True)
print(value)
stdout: 6:01
